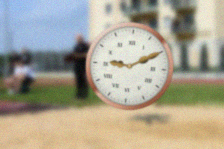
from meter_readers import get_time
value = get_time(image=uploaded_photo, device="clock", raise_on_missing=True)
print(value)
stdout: 9:10
